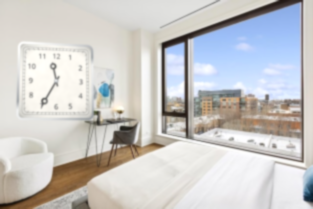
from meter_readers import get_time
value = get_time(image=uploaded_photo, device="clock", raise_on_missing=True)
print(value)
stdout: 11:35
